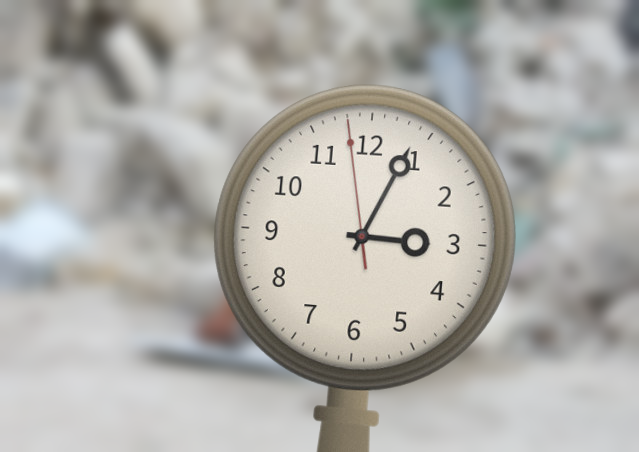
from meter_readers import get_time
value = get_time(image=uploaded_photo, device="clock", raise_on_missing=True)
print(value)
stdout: 3:03:58
